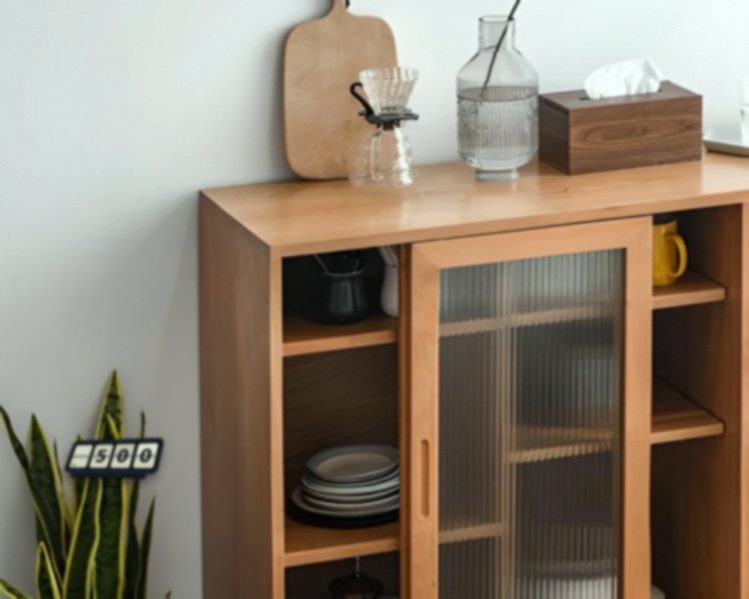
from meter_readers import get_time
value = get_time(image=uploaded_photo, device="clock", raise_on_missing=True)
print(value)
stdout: 5:00
